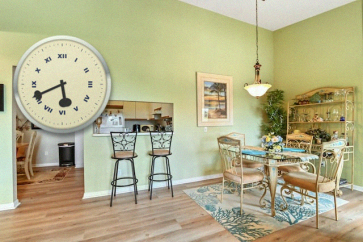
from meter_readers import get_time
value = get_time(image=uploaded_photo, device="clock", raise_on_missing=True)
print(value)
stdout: 5:41
